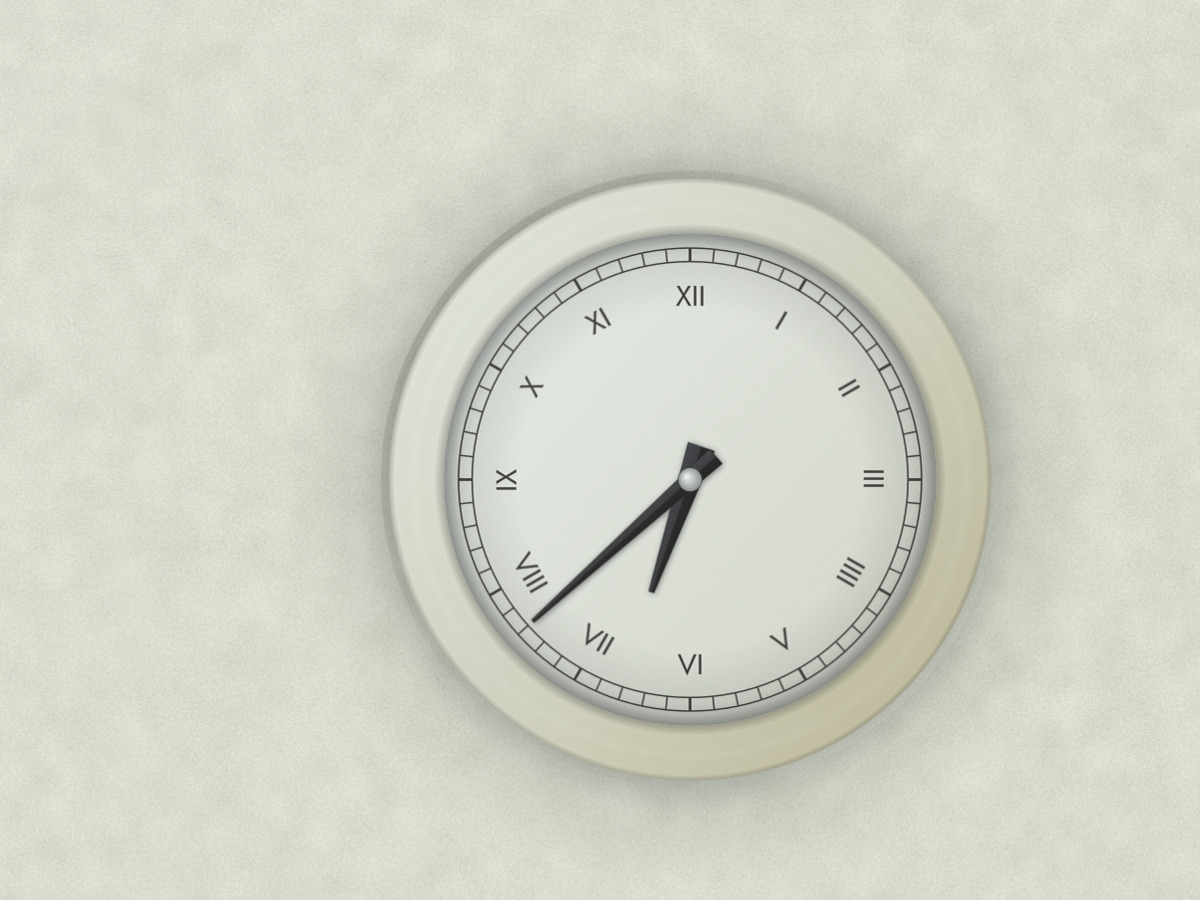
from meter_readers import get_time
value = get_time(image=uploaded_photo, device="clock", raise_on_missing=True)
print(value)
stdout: 6:38
